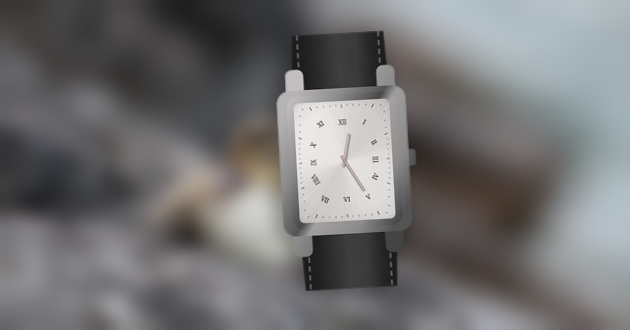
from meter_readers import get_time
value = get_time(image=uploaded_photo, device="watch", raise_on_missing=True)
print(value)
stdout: 12:25
